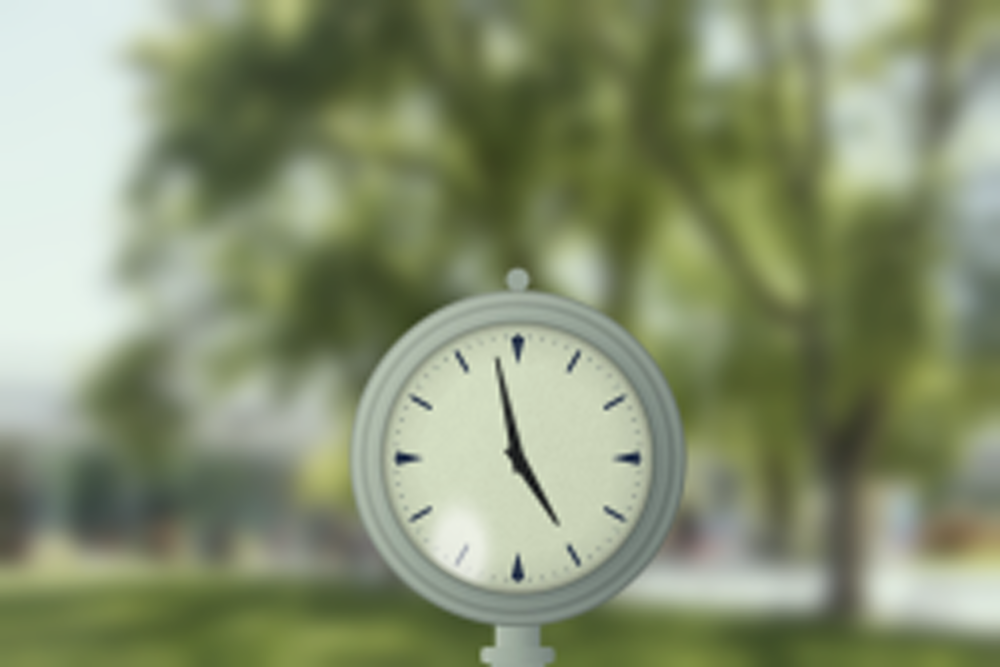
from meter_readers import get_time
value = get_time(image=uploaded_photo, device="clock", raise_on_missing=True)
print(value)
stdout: 4:58
